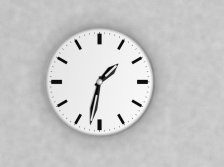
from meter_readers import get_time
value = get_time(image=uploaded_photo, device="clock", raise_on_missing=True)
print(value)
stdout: 1:32
